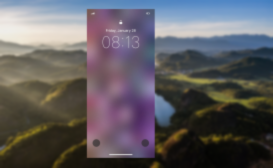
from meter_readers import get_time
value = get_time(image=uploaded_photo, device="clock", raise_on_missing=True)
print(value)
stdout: 8:13
